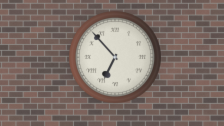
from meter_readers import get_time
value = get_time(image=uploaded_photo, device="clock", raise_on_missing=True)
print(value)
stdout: 6:53
